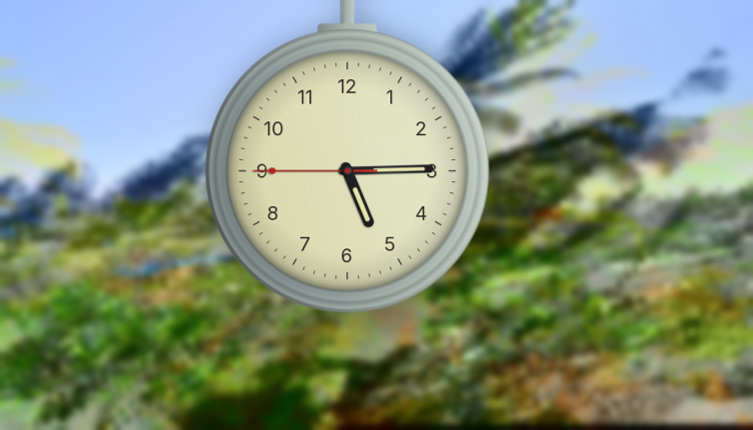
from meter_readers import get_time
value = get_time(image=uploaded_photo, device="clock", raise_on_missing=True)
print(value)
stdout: 5:14:45
